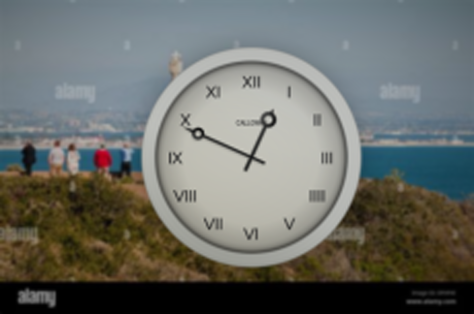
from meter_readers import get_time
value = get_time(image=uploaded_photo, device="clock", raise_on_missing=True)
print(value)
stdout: 12:49
